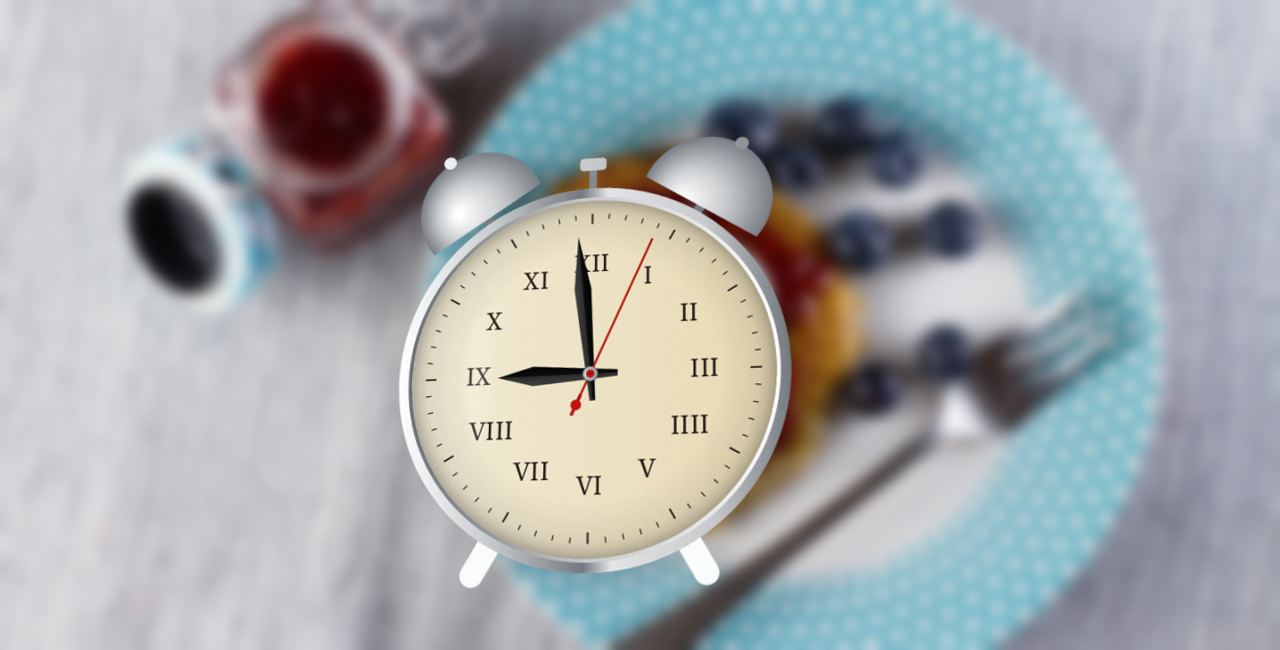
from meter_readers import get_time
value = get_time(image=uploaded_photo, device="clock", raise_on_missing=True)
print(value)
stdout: 8:59:04
